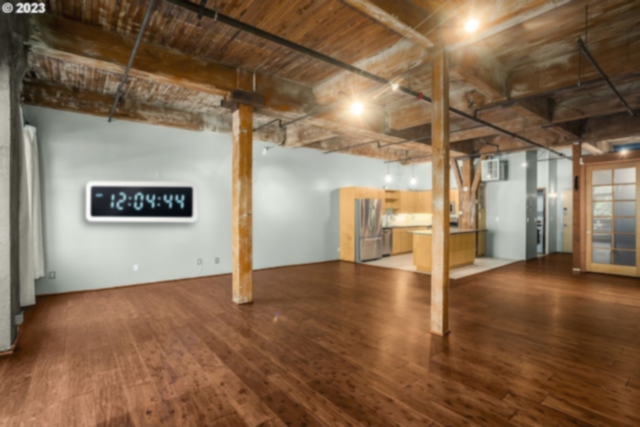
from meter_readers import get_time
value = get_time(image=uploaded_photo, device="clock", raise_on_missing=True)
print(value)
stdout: 12:04:44
